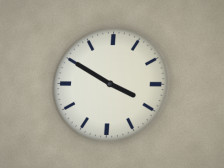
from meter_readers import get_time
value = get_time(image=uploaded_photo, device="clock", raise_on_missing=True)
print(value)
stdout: 3:50
